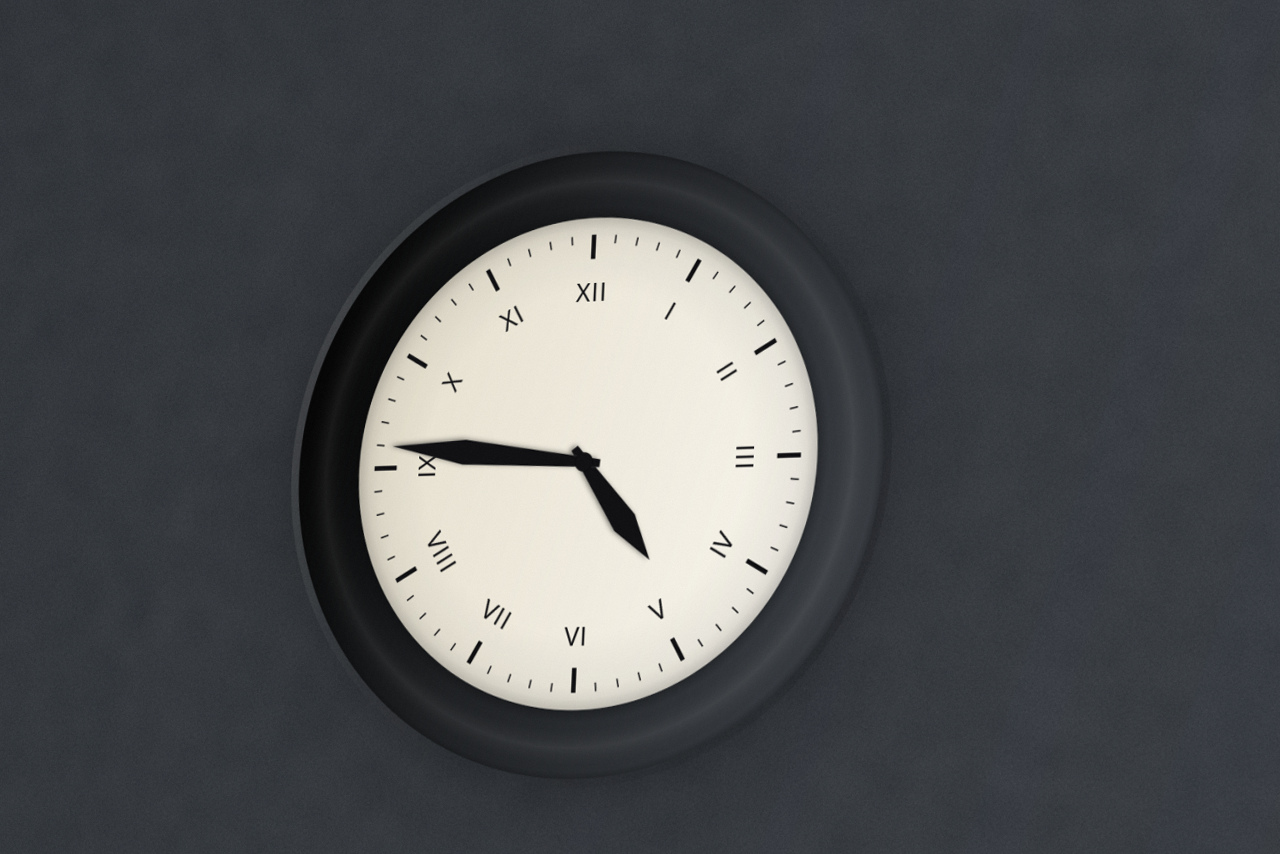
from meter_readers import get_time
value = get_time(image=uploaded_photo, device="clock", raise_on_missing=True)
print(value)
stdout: 4:46
